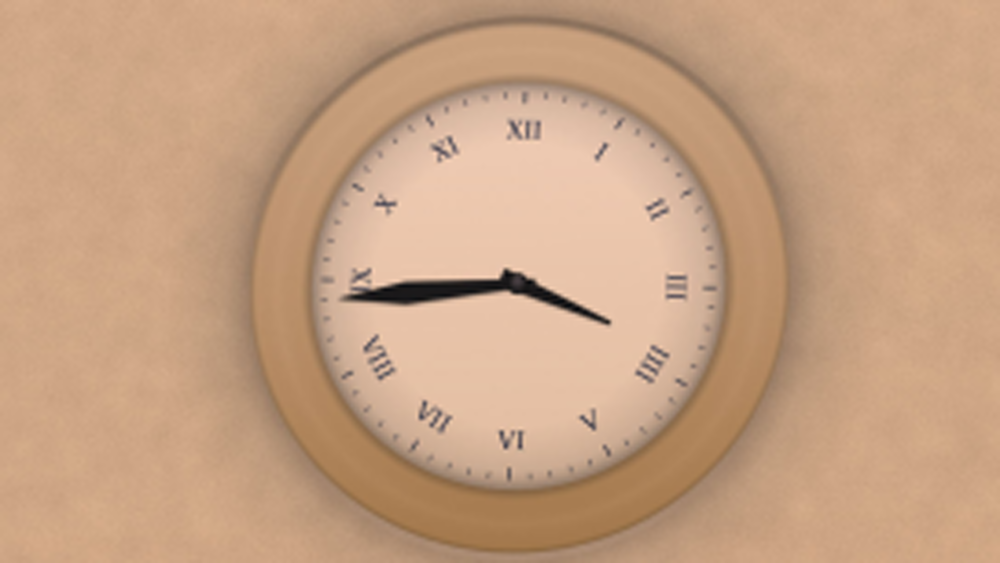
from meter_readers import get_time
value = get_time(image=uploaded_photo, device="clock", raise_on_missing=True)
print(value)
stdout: 3:44
